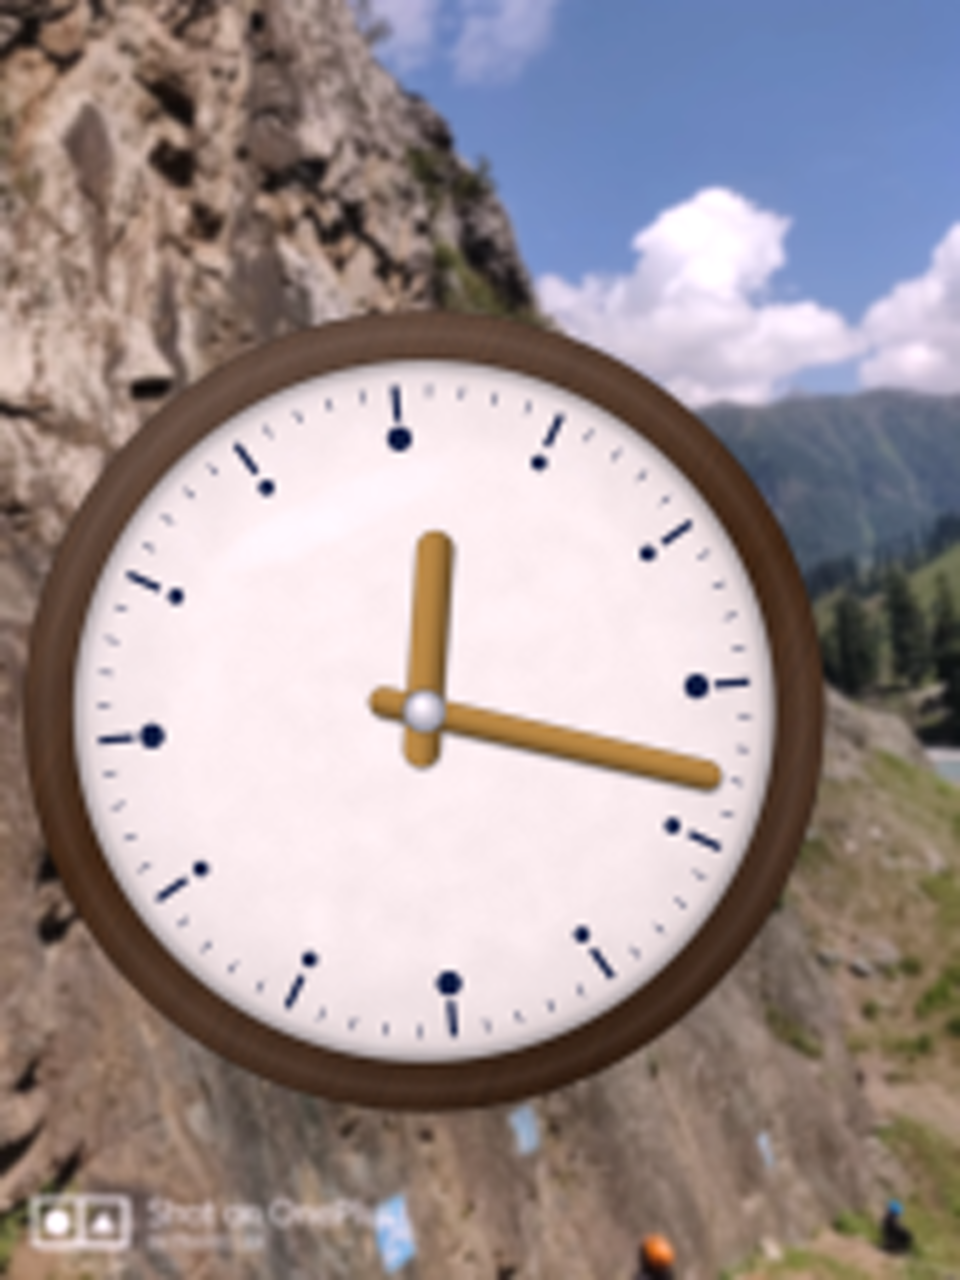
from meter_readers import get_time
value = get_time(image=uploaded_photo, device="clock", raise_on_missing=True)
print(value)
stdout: 12:18
